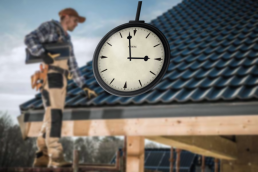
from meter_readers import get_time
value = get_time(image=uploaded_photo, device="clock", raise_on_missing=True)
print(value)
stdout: 2:58
